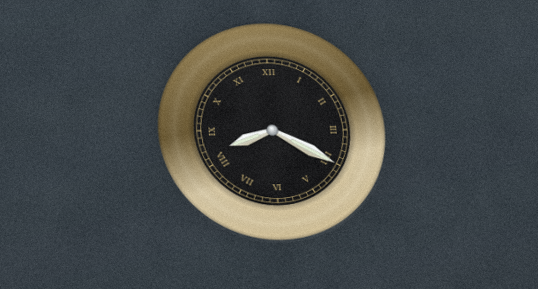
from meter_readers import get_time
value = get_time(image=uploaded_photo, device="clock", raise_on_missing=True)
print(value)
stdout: 8:20
